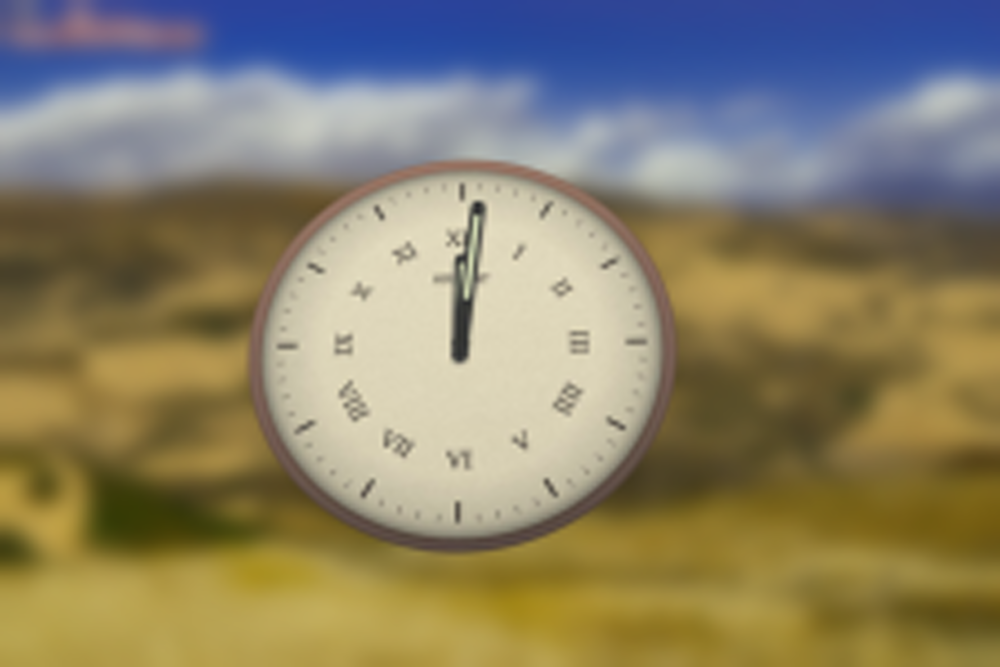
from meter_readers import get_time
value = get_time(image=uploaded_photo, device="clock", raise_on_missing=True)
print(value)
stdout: 12:01
